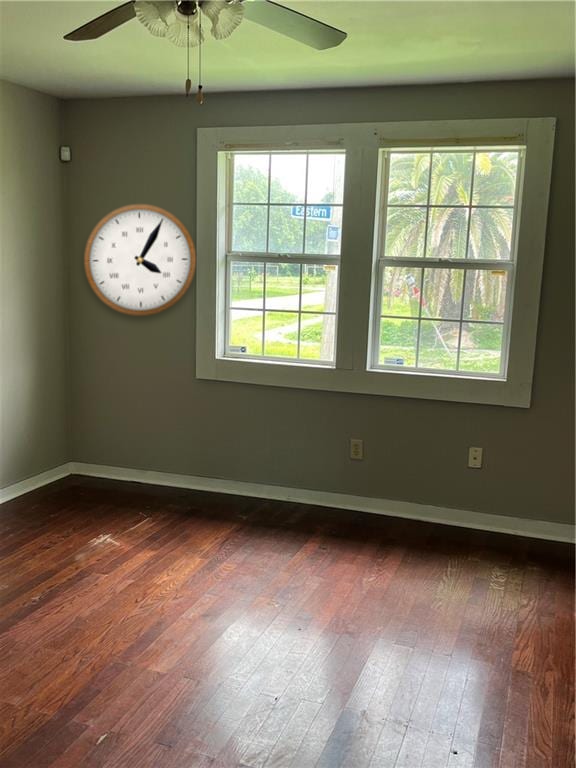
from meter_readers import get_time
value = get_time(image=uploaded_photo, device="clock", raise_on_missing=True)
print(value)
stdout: 4:05
